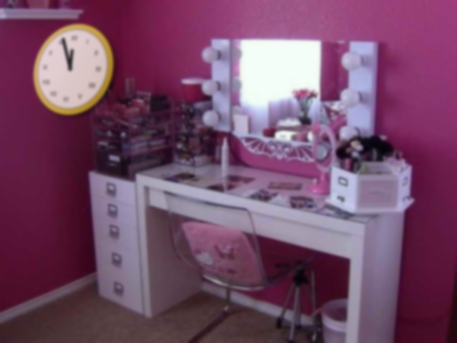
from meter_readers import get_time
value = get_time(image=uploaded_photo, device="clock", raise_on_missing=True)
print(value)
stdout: 11:56
